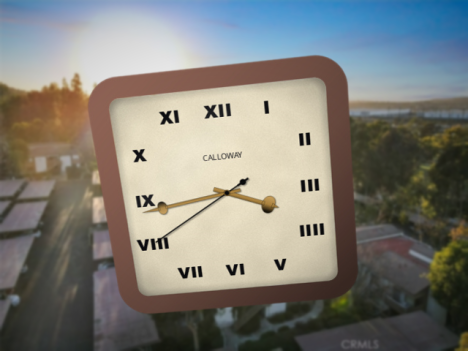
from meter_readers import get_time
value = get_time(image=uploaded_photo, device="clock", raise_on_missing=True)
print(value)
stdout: 3:43:40
